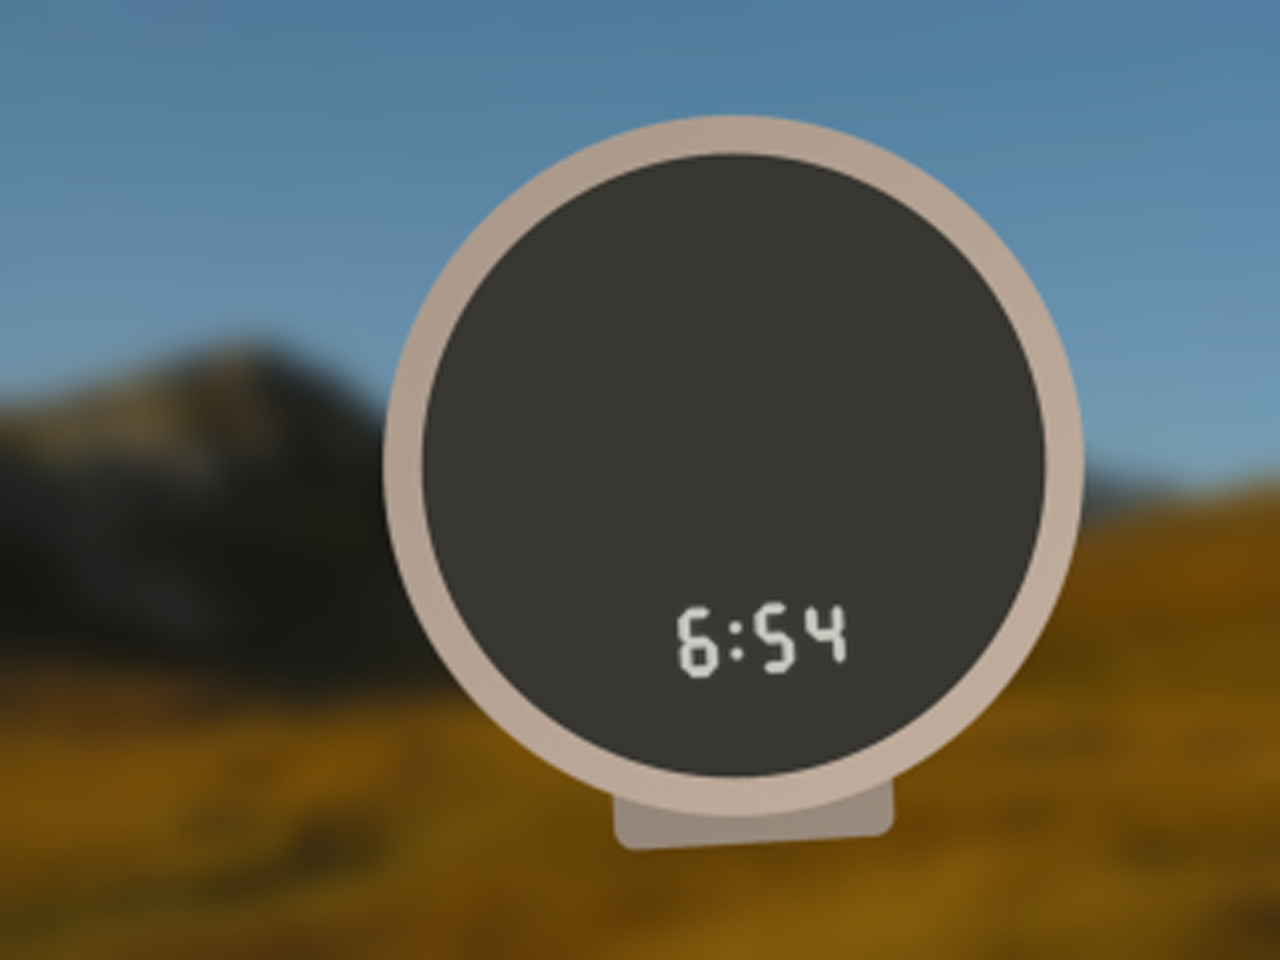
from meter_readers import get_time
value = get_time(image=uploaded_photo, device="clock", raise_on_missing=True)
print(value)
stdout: 6:54
